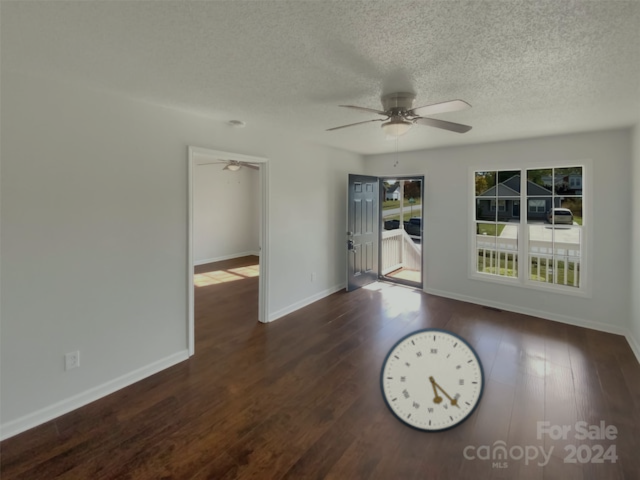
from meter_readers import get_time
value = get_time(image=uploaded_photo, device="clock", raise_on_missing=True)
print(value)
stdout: 5:22
